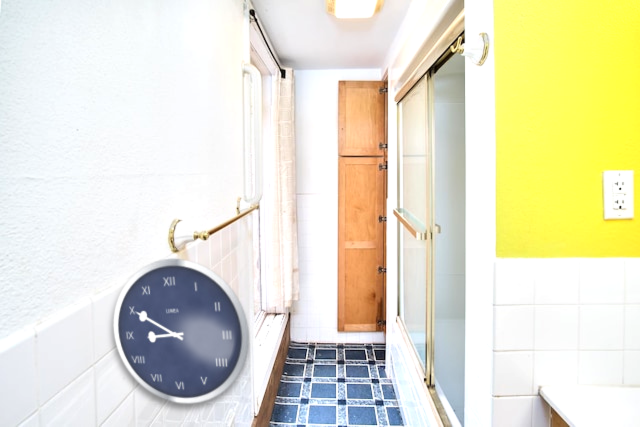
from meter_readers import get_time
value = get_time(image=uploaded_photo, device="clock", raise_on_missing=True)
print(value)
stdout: 8:50
